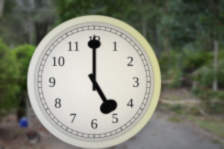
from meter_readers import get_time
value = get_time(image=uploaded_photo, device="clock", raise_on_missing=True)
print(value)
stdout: 5:00
